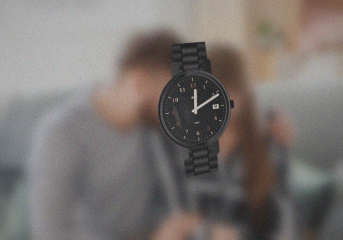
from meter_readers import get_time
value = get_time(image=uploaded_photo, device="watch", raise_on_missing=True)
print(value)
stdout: 12:11
